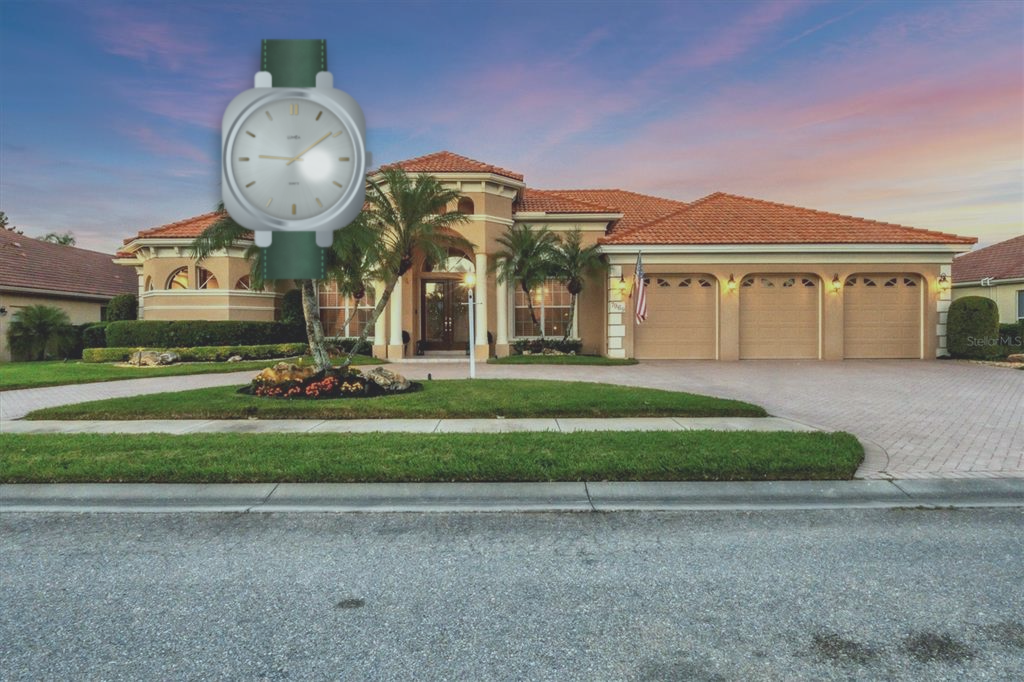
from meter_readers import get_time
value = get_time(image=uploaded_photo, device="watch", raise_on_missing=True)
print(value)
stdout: 9:09
